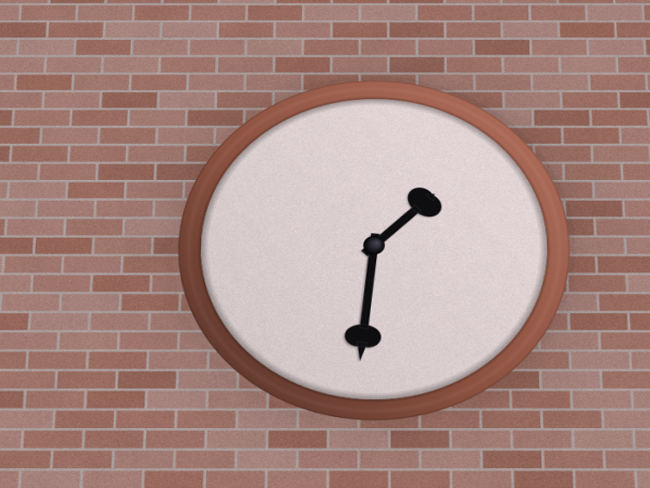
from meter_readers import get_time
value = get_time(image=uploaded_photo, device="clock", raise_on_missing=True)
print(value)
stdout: 1:31
